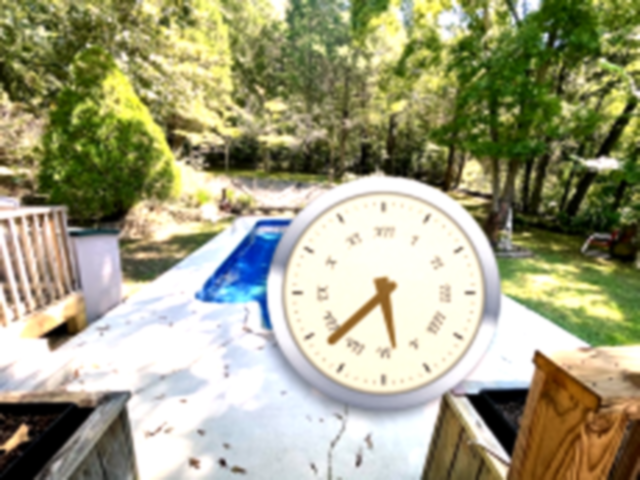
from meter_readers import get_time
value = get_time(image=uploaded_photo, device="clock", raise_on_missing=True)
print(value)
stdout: 5:38
